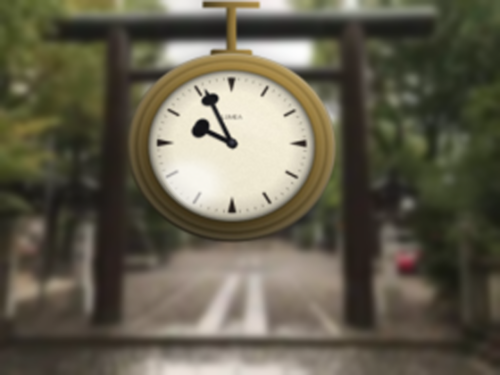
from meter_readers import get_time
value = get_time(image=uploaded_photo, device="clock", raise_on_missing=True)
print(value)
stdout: 9:56
